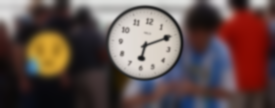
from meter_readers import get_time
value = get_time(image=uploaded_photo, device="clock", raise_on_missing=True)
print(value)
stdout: 6:10
